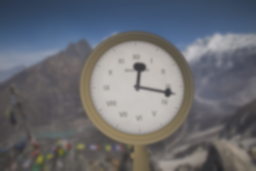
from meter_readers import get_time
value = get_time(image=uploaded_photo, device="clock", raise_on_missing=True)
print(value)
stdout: 12:17
